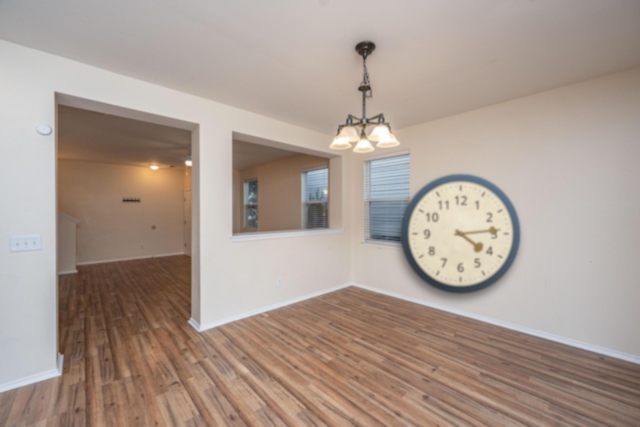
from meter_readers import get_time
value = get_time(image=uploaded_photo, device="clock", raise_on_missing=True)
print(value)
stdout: 4:14
